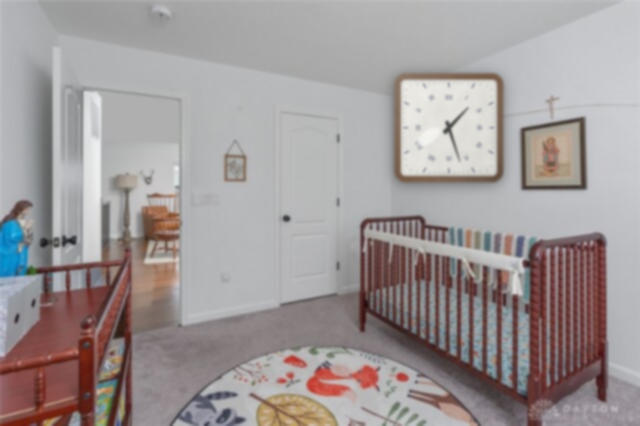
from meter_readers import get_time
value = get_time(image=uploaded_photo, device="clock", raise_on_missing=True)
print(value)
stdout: 1:27
